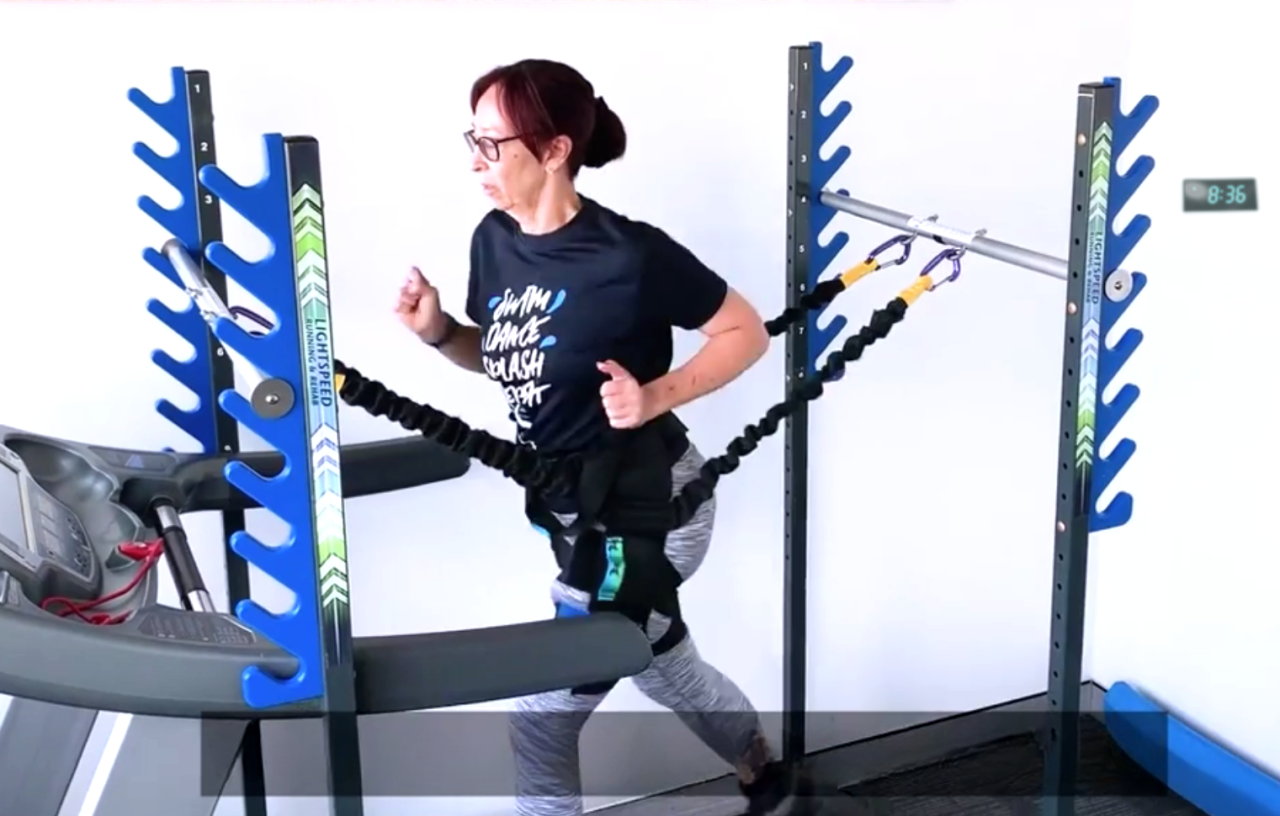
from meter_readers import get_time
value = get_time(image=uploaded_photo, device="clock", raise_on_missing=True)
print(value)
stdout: 8:36
